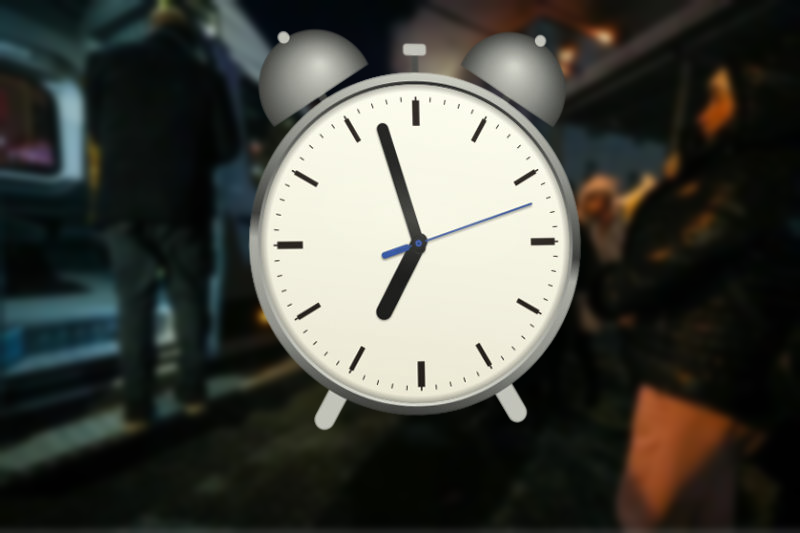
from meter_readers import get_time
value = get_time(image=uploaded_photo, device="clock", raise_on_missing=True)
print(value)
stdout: 6:57:12
